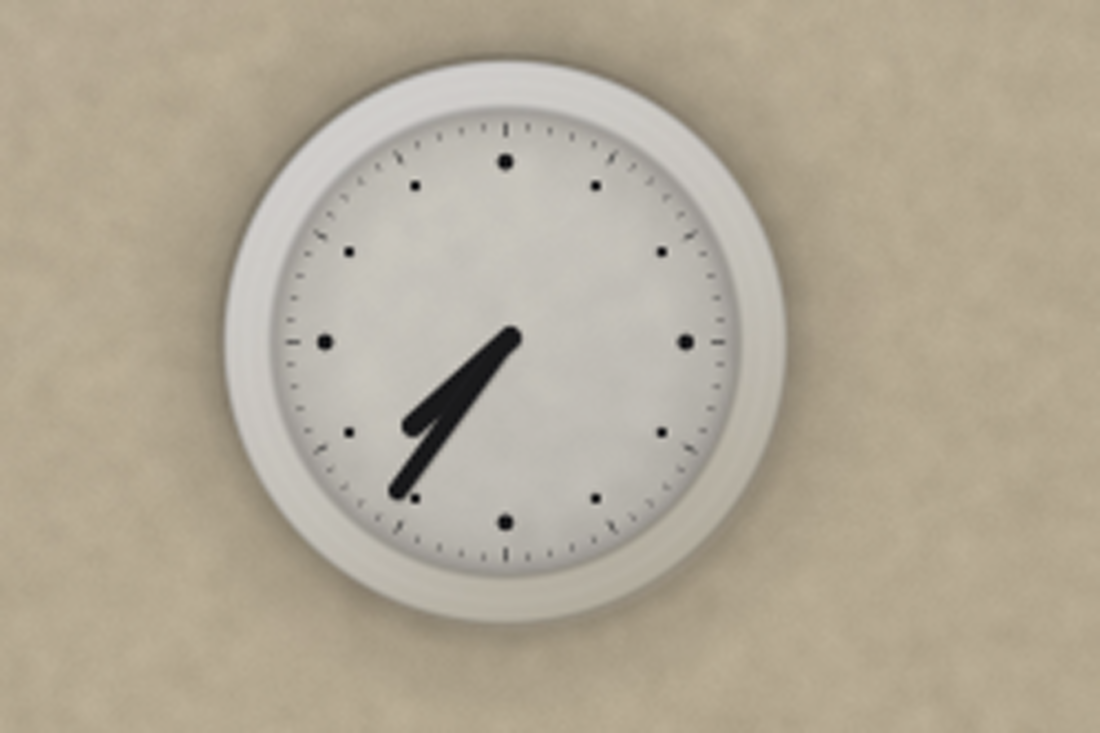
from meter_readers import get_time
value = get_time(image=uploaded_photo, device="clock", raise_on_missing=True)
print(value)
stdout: 7:36
